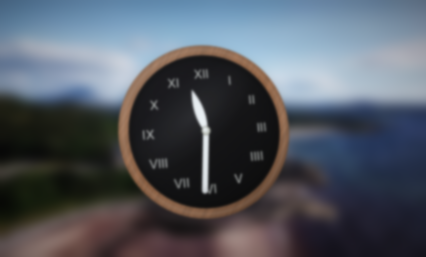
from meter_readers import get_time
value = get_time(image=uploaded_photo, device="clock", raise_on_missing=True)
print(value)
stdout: 11:31
